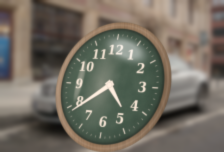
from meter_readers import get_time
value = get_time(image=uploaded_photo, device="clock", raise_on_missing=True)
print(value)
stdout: 4:39
